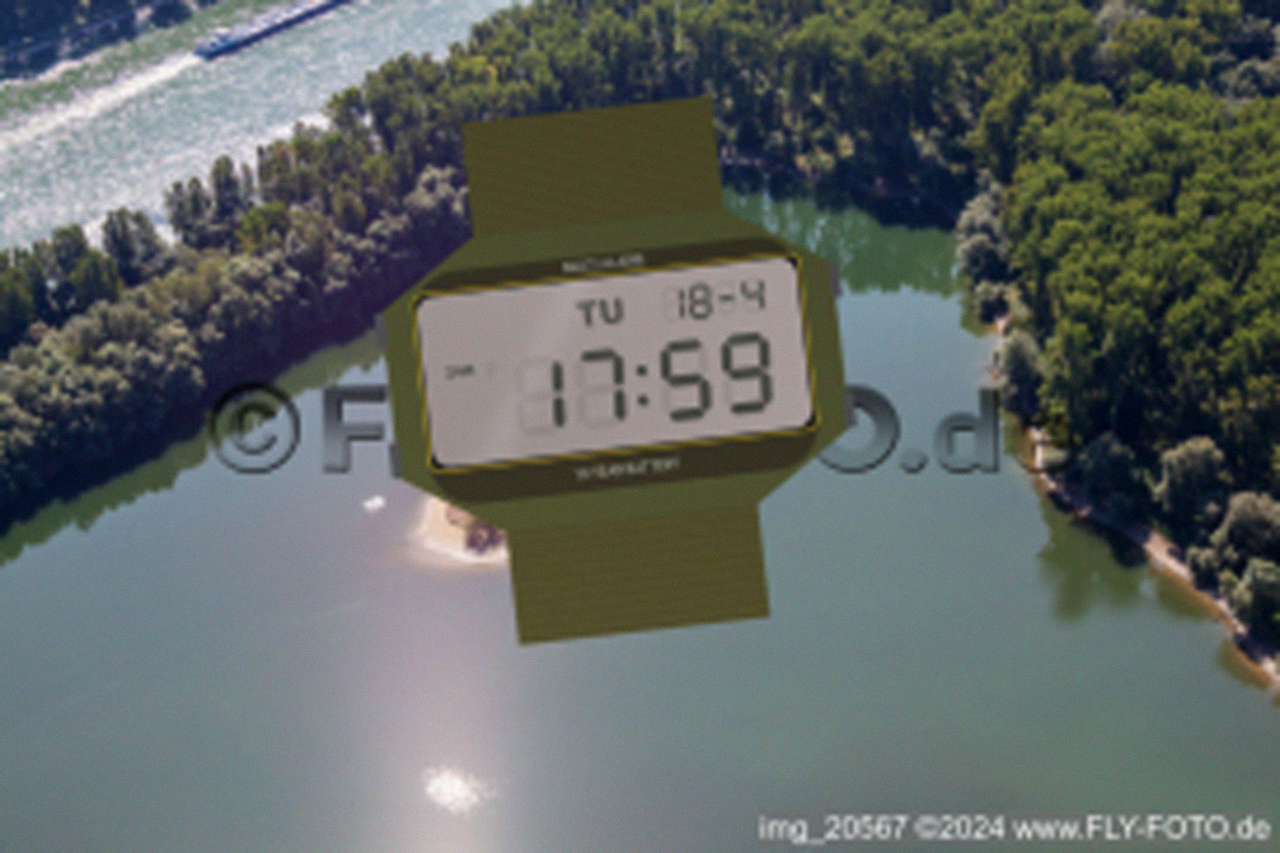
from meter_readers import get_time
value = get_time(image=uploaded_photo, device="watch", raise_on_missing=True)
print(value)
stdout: 17:59
